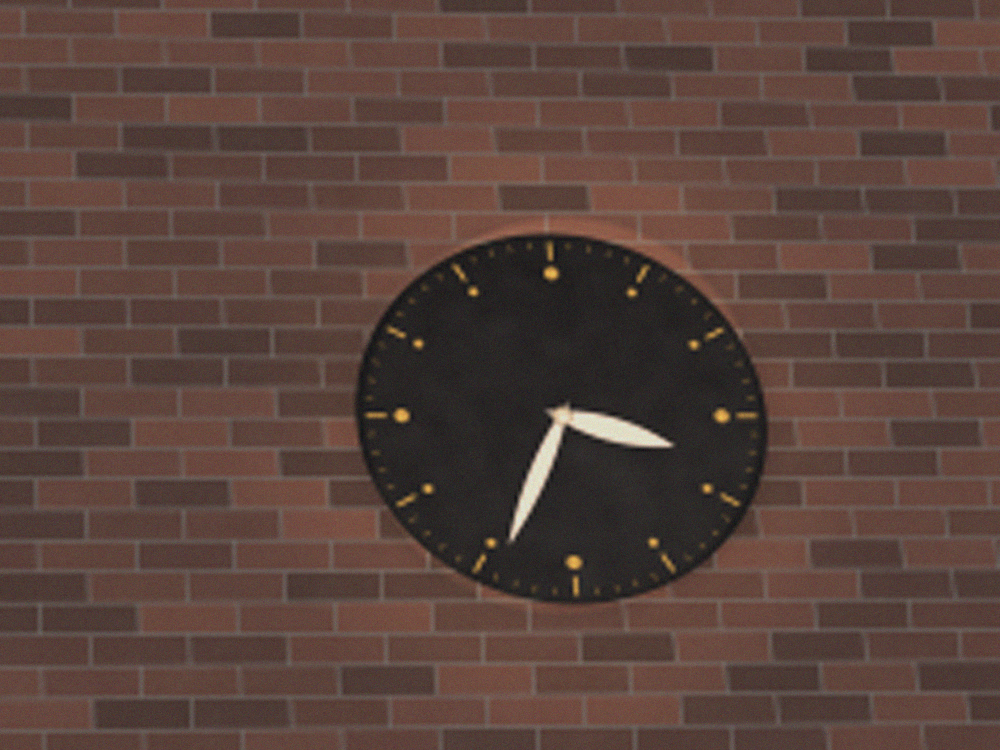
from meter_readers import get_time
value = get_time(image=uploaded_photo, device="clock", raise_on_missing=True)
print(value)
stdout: 3:34
